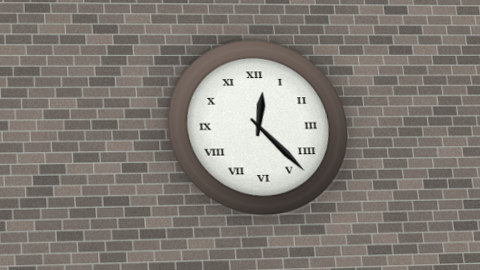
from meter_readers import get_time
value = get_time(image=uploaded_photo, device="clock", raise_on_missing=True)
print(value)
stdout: 12:23
